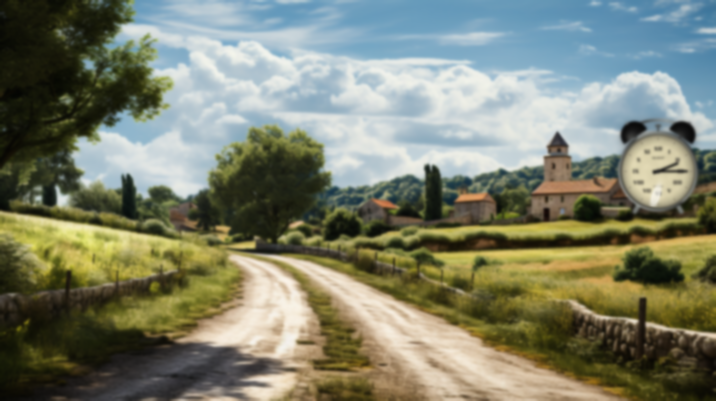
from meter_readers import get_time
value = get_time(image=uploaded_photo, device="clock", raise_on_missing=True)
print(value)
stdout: 2:15
